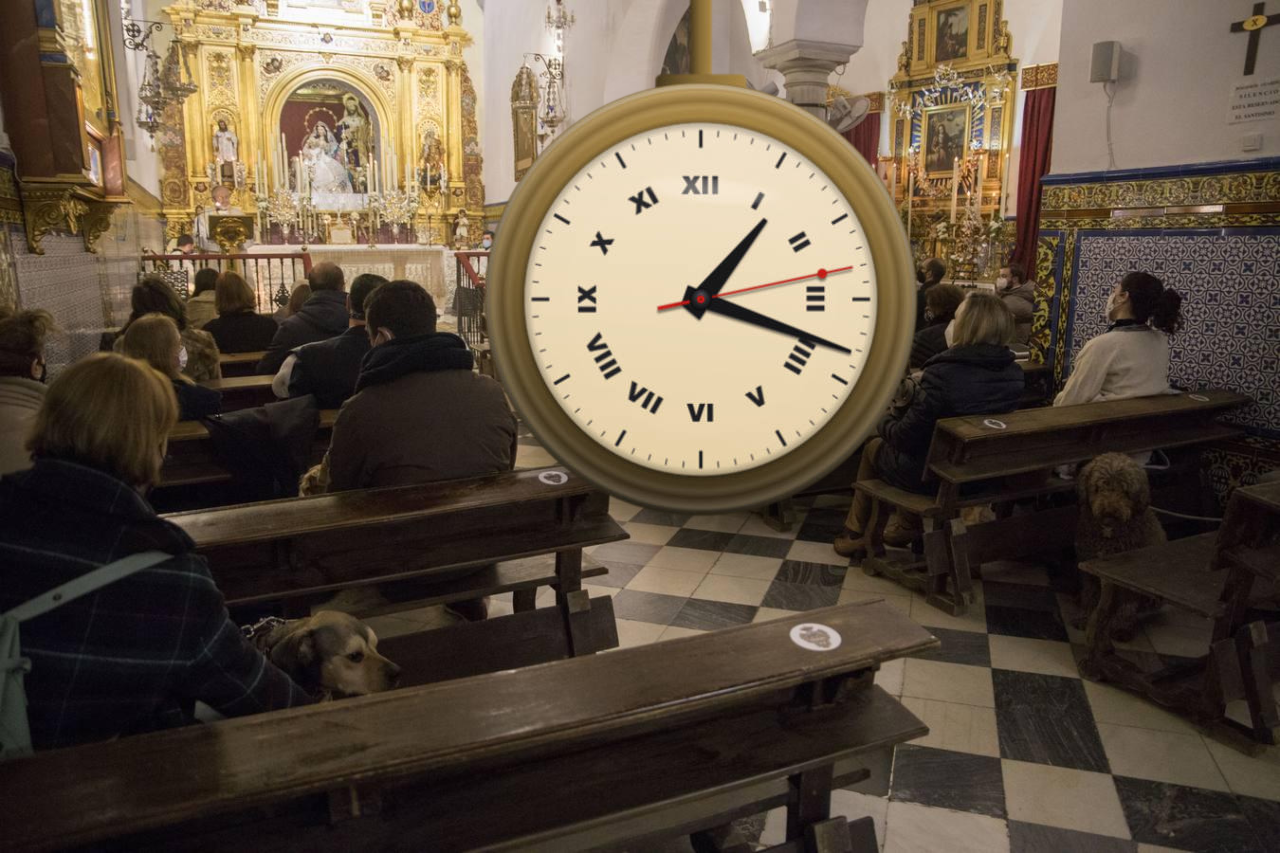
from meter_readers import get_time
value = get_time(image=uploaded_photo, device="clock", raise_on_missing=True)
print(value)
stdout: 1:18:13
